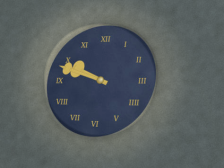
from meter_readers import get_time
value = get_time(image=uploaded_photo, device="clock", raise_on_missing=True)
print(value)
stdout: 9:48
